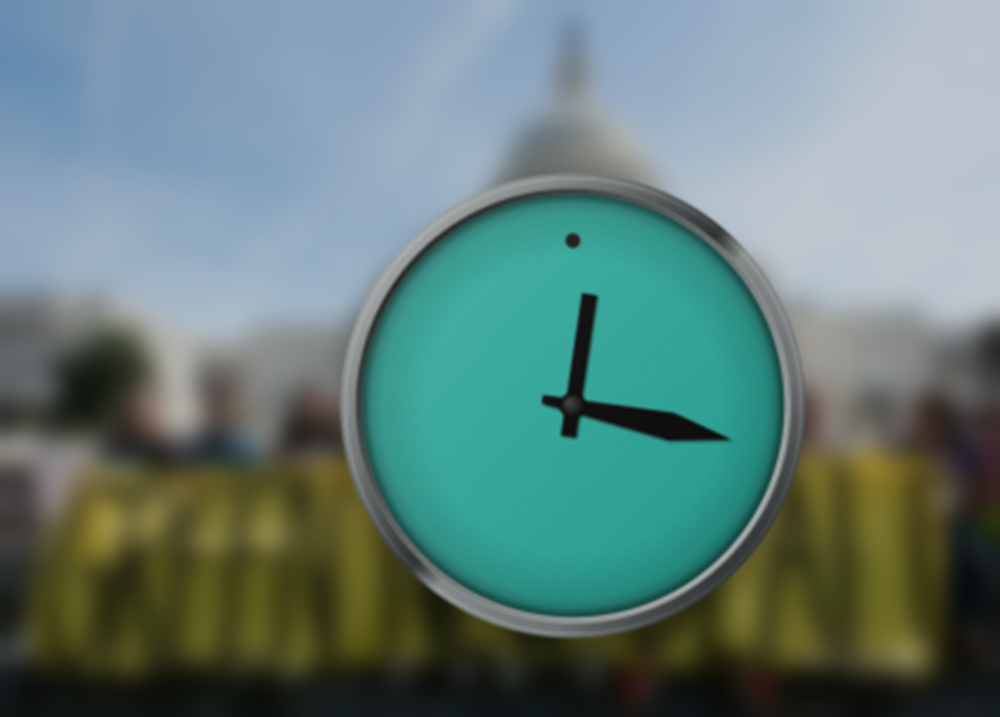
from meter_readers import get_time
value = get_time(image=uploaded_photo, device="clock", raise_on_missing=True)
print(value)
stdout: 12:17
